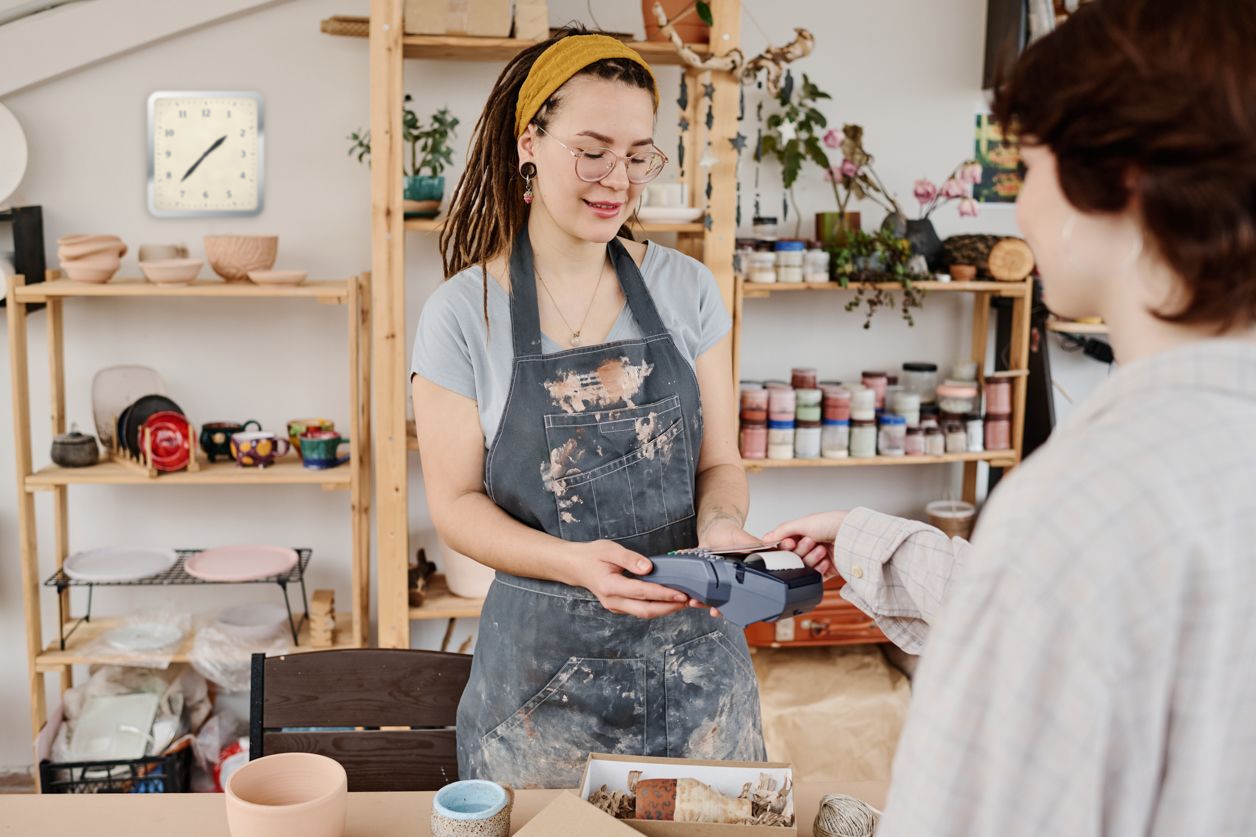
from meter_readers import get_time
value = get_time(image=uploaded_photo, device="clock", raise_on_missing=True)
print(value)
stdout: 1:37
